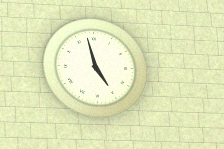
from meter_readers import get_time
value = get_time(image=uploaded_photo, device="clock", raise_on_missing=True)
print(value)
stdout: 4:58
